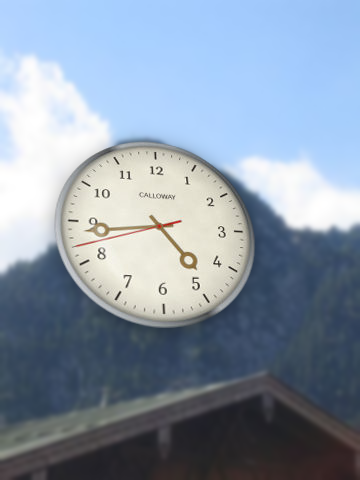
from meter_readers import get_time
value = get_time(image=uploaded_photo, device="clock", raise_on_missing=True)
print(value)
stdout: 4:43:42
